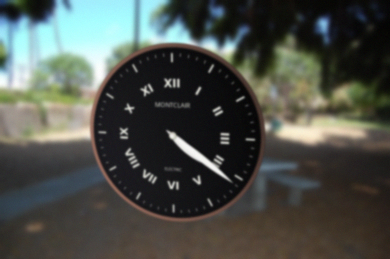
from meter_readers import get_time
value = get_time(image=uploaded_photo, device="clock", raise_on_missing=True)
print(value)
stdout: 4:21
